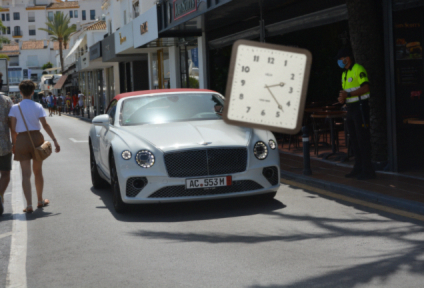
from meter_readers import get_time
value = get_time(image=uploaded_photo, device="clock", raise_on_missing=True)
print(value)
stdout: 2:23
